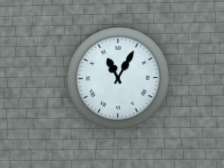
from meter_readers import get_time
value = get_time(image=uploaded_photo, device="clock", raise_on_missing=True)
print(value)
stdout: 11:05
